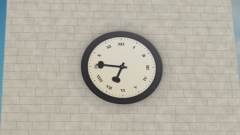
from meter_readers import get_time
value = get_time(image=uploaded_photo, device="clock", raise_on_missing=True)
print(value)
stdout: 6:46
